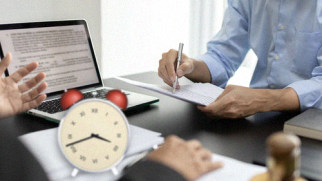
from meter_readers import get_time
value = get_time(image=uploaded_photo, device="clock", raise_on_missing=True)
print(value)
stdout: 3:42
